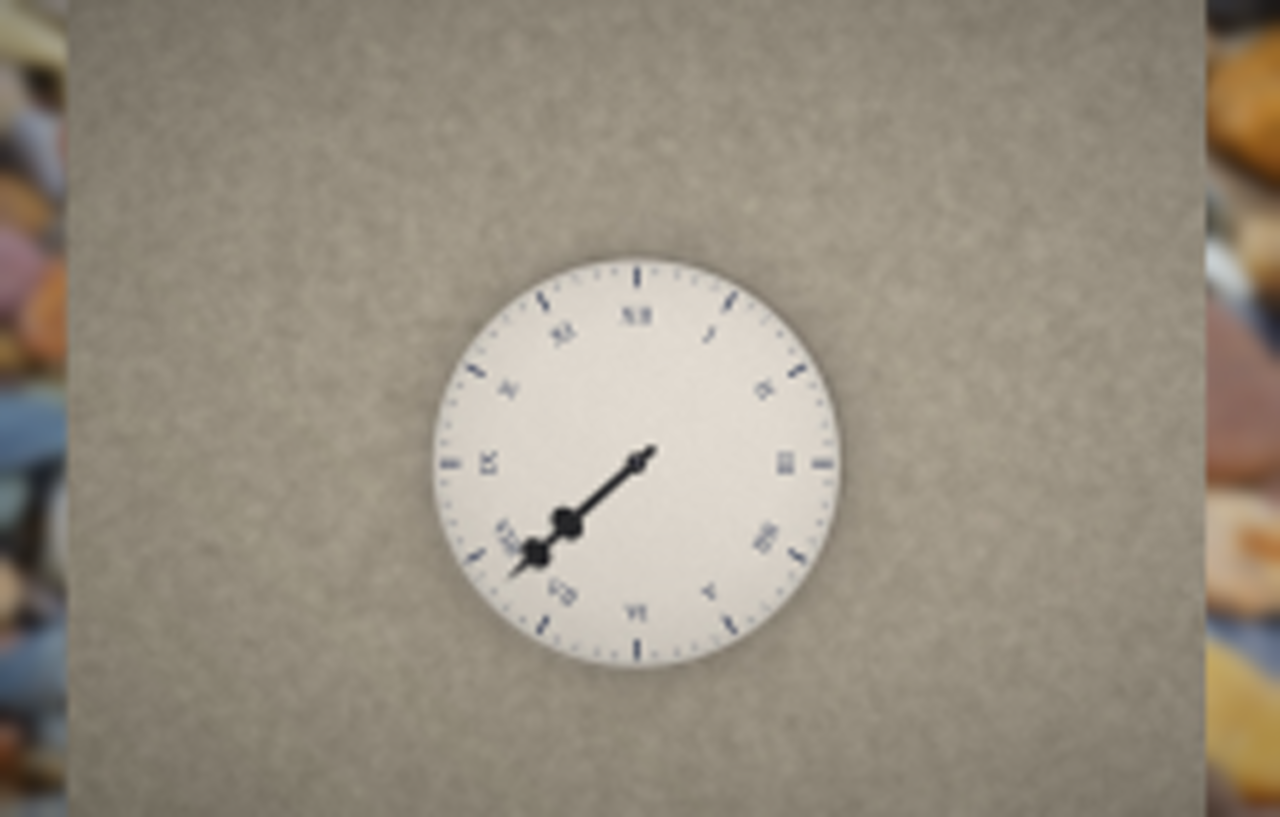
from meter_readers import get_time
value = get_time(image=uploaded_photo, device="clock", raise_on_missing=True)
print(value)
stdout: 7:38
